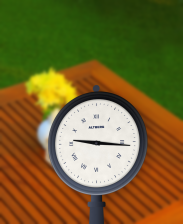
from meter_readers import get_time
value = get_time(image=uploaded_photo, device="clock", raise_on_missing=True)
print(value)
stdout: 9:16
